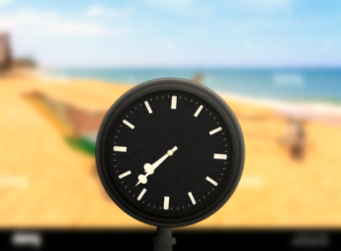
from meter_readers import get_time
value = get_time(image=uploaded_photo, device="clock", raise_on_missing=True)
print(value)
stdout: 7:37
